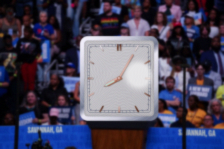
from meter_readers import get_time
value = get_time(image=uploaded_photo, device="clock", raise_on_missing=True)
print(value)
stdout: 8:05
